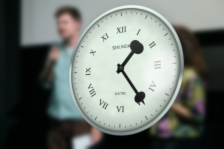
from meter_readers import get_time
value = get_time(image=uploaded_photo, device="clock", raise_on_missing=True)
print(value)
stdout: 1:24
